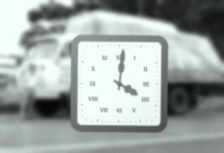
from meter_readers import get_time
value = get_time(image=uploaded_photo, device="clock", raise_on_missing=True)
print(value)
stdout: 4:01
